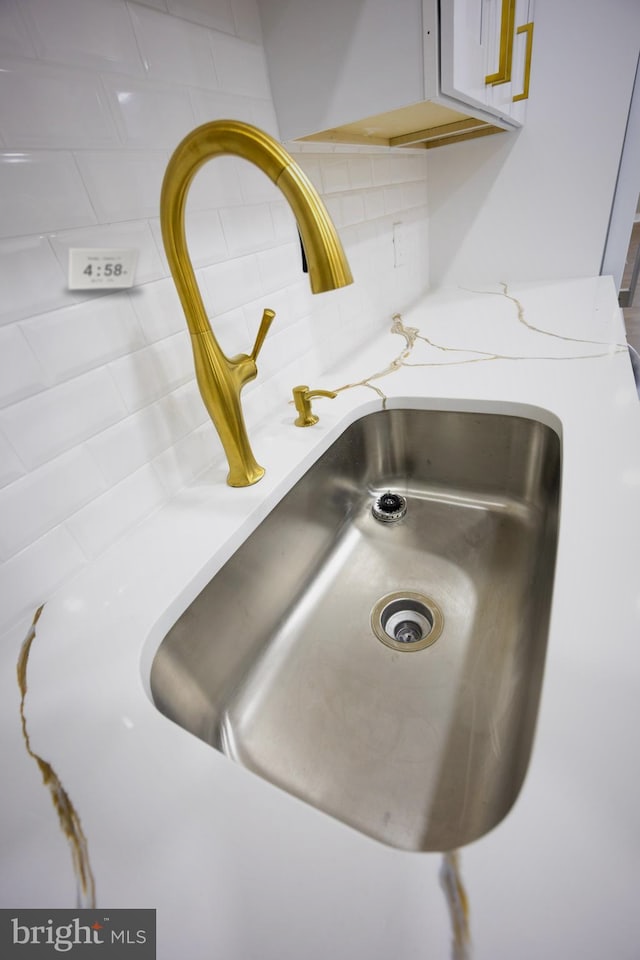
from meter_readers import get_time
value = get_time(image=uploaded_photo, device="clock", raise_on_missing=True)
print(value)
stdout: 4:58
